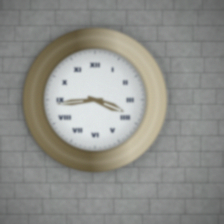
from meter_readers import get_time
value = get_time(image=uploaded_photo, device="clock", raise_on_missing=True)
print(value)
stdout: 3:44
